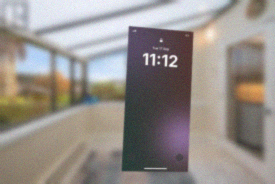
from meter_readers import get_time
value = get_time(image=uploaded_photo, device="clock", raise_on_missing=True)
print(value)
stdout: 11:12
